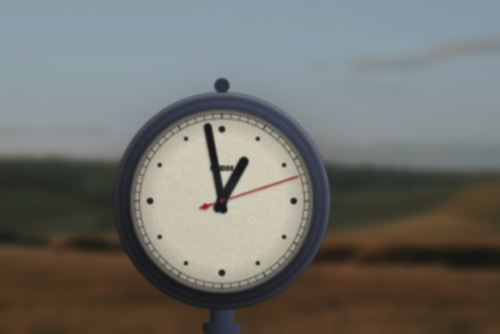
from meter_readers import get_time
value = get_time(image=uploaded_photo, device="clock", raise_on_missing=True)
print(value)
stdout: 12:58:12
